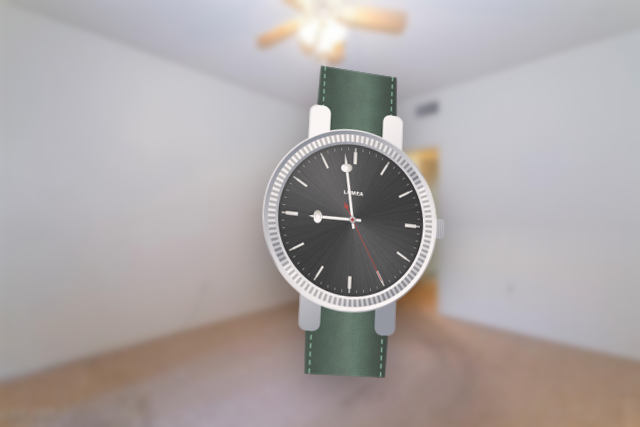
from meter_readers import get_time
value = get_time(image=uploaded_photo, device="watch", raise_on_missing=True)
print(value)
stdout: 8:58:25
